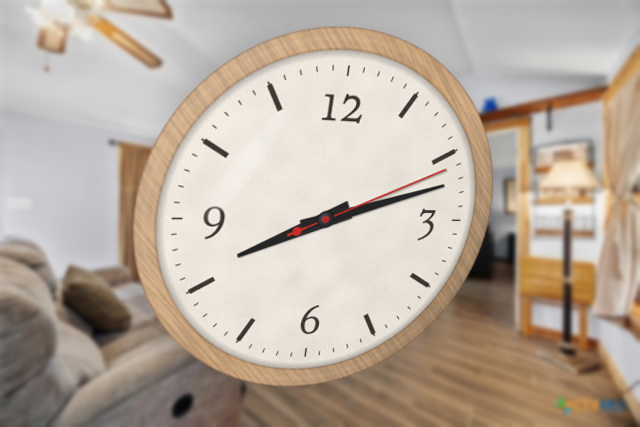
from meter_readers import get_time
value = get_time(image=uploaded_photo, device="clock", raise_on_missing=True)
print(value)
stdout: 8:12:11
